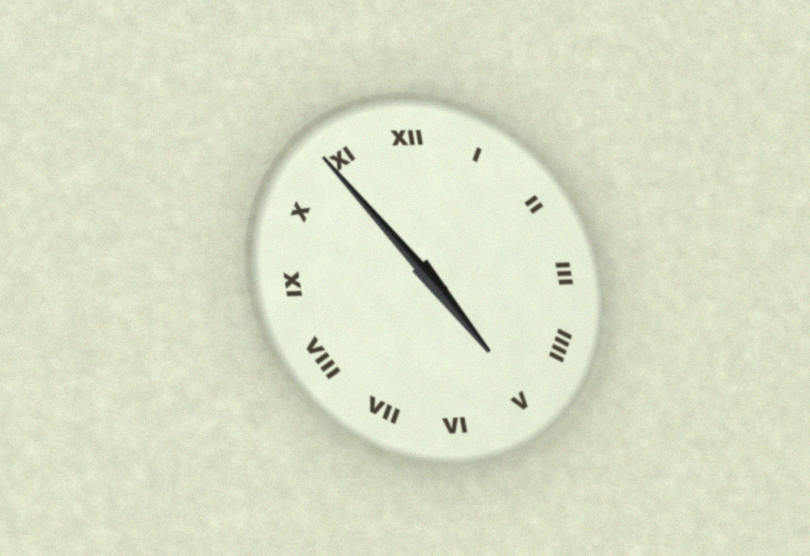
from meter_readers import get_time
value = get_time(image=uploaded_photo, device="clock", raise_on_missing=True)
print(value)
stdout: 4:54
